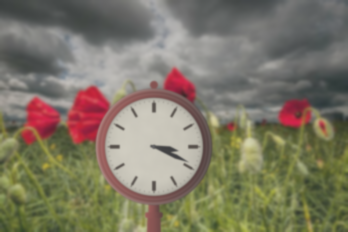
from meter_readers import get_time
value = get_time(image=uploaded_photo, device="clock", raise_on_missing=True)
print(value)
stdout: 3:19
